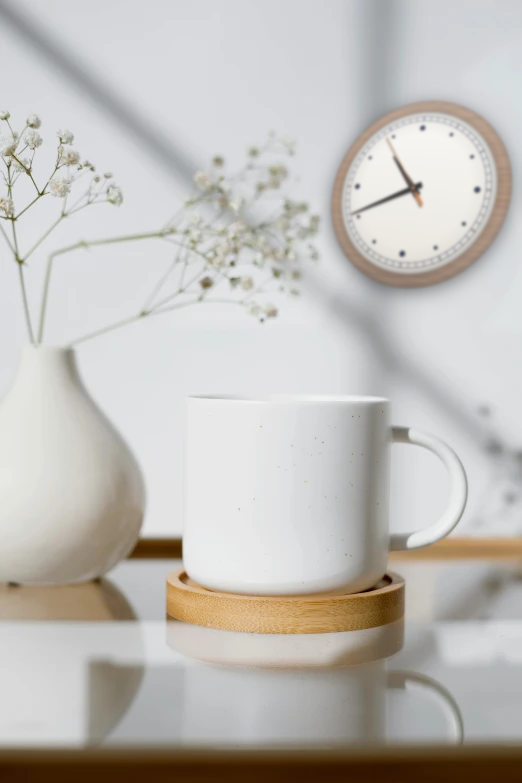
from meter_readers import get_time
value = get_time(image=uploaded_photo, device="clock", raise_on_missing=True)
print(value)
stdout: 10:40:54
